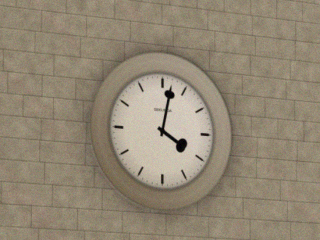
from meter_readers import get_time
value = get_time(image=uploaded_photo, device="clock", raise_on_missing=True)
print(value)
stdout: 4:02
